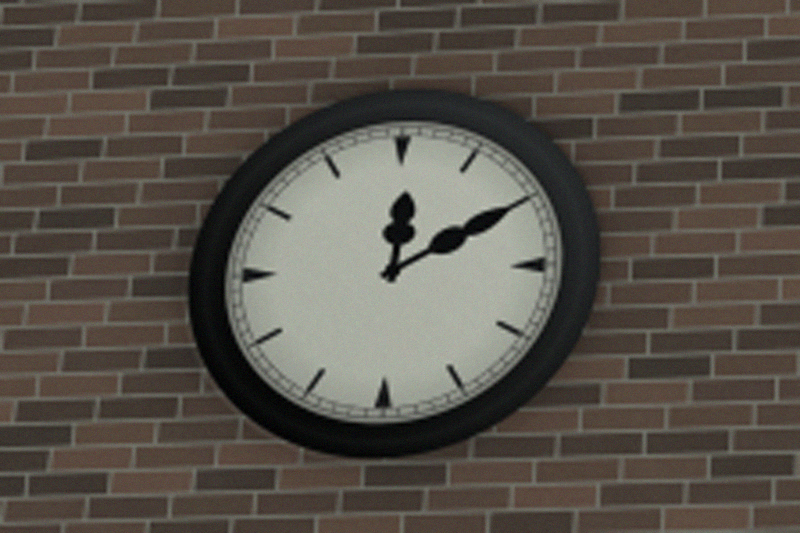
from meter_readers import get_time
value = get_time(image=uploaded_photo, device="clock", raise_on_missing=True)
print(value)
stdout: 12:10
